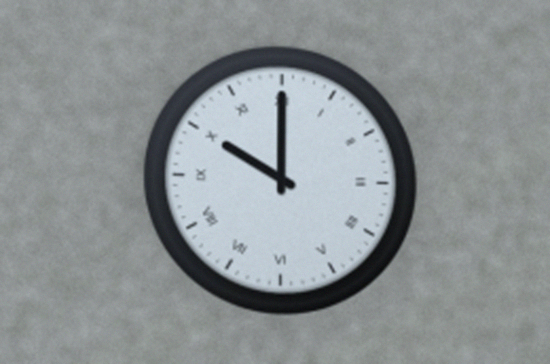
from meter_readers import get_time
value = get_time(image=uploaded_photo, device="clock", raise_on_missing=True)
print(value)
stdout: 10:00
